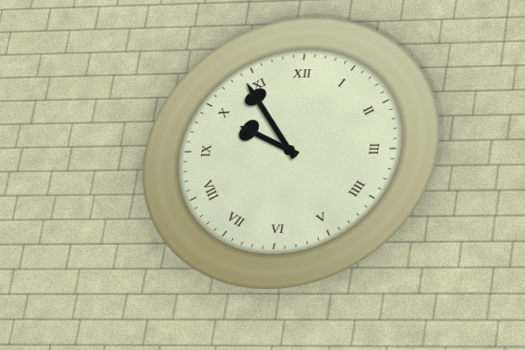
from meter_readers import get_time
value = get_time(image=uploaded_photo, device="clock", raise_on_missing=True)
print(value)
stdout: 9:54
